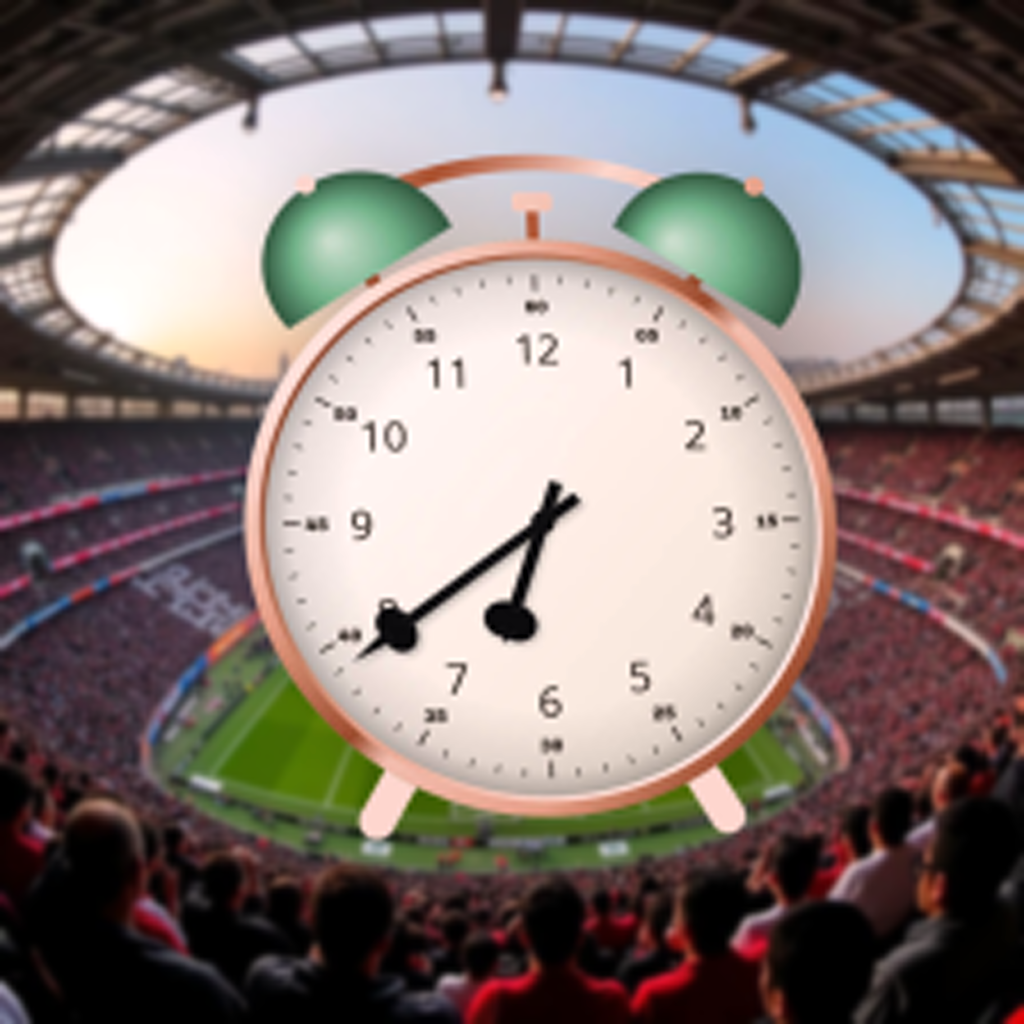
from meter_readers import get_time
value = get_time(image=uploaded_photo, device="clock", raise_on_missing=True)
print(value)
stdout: 6:39
